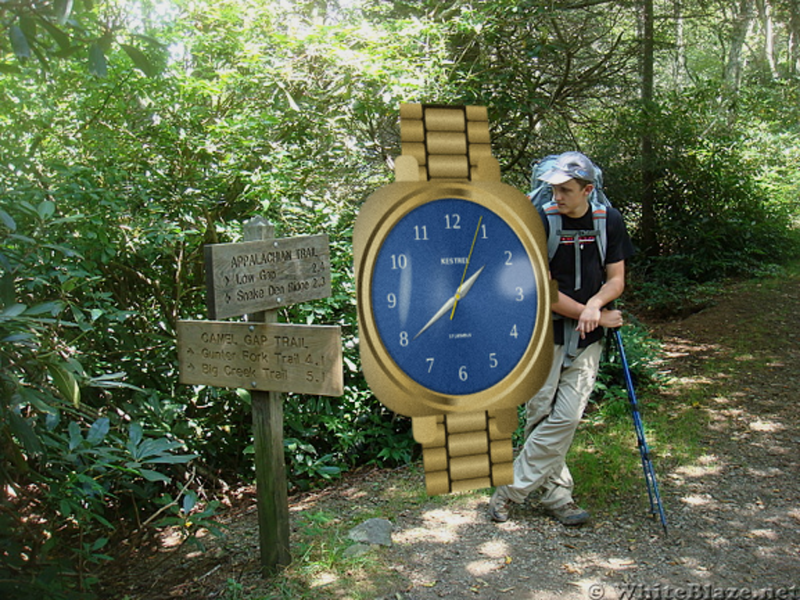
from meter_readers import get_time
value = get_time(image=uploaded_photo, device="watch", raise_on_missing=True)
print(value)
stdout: 1:39:04
